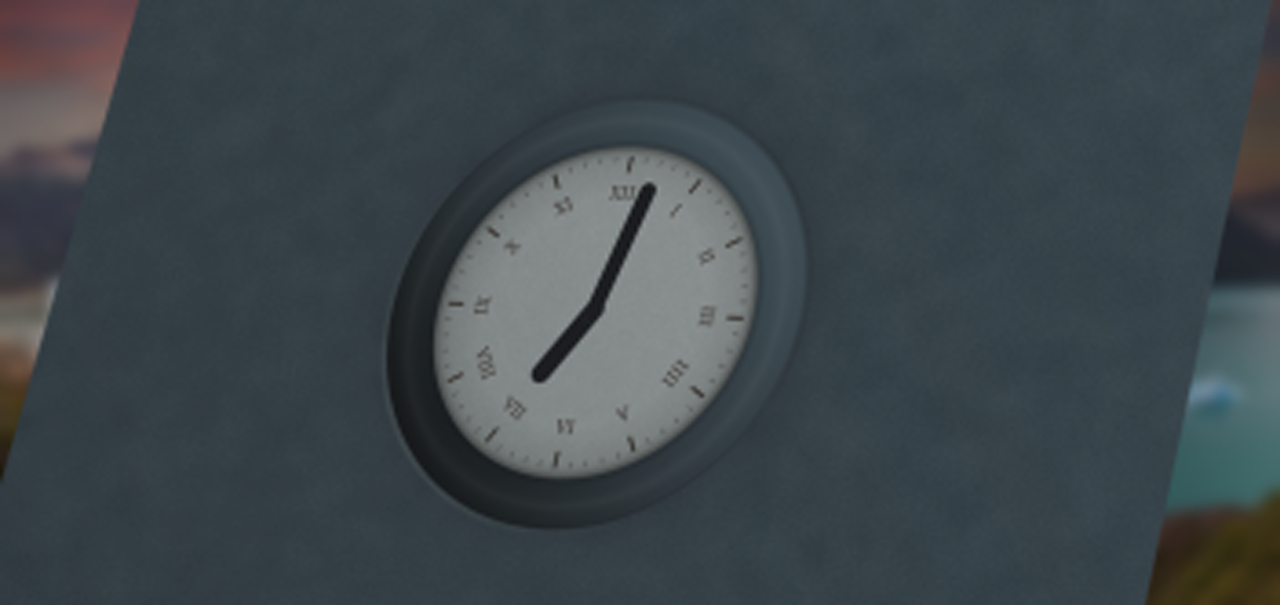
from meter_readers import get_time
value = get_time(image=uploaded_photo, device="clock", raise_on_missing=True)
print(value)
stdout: 7:02
